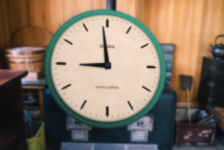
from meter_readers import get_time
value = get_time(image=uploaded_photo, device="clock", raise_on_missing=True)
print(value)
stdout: 8:59
